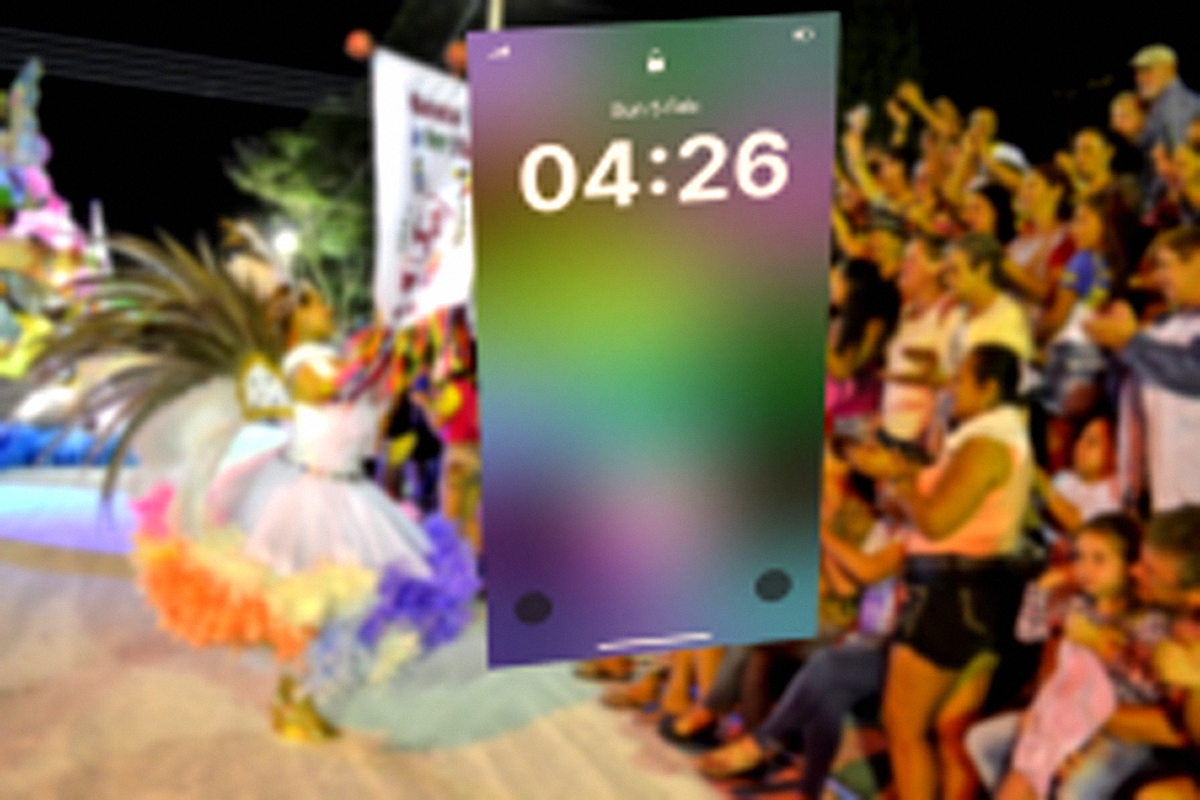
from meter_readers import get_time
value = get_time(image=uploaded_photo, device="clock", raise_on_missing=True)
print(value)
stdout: 4:26
